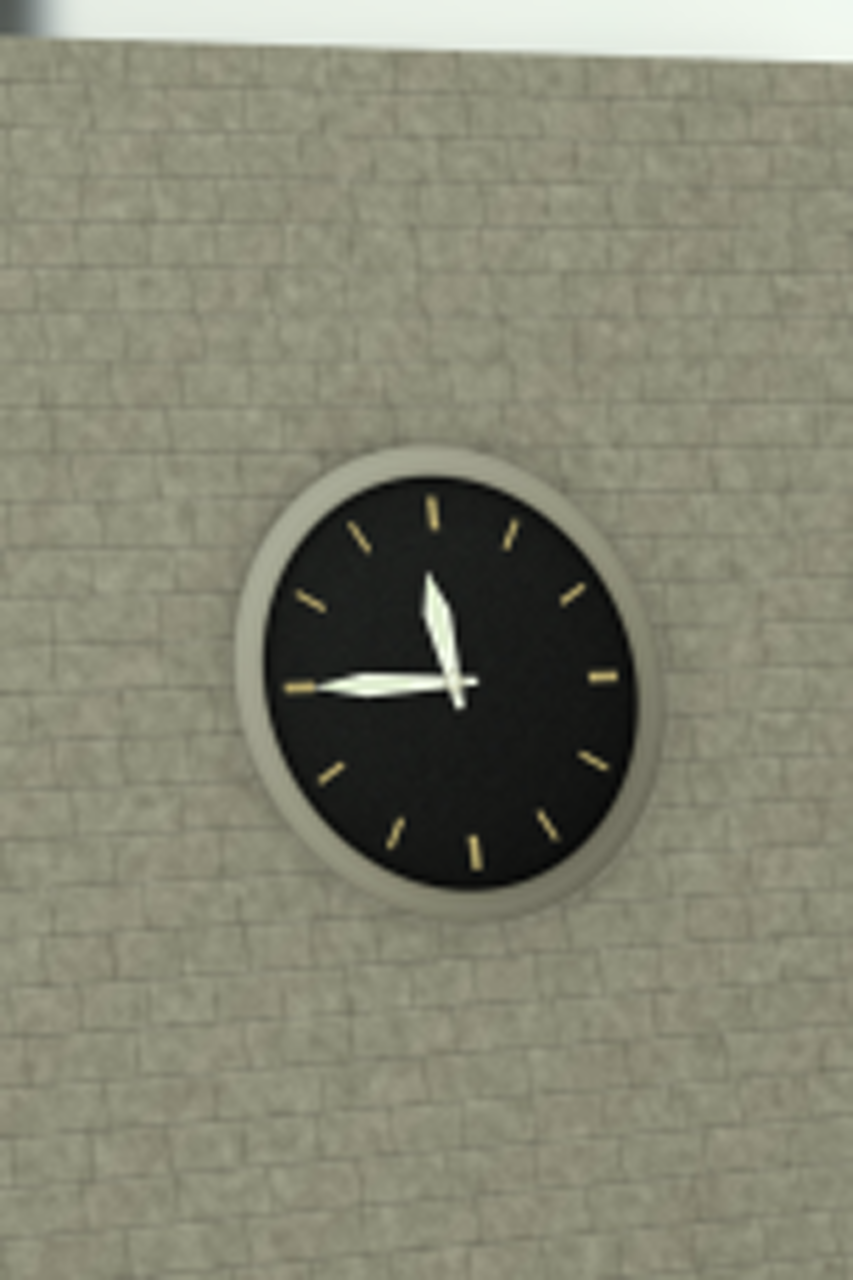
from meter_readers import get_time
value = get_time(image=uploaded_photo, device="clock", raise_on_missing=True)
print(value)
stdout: 11:45
